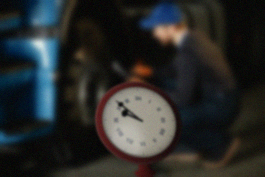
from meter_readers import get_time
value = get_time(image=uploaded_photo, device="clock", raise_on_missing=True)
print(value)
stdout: 9:52
